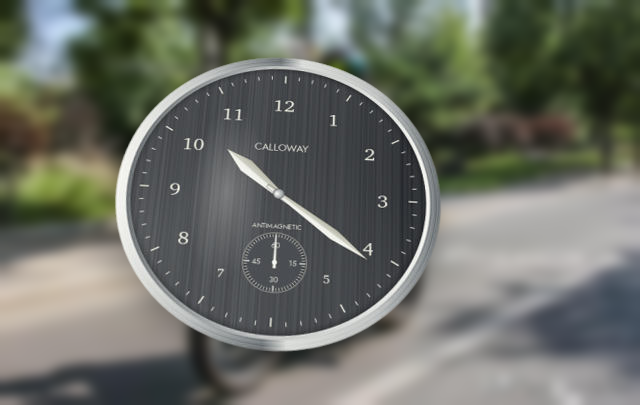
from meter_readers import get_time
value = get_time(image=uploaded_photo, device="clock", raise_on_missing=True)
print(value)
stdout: 10:21
